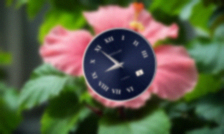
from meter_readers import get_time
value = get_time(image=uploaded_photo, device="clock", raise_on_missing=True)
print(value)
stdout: 8:55
